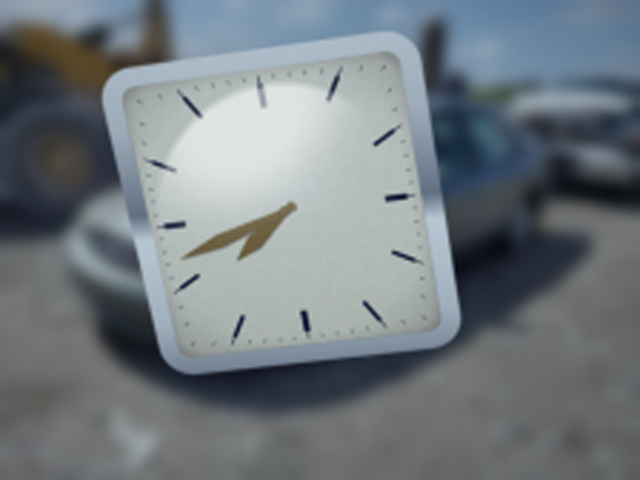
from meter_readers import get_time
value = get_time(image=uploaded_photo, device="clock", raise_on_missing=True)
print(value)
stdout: 7:42
